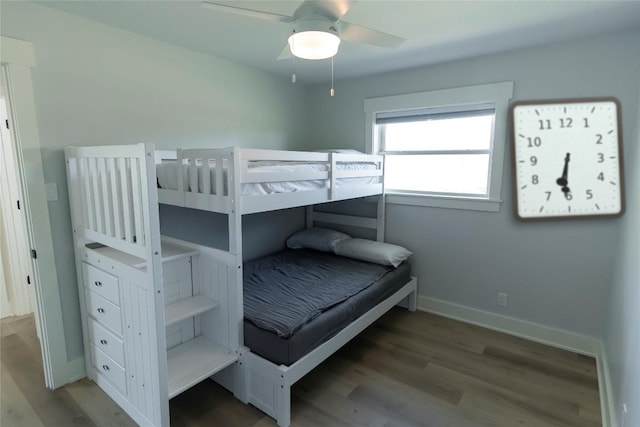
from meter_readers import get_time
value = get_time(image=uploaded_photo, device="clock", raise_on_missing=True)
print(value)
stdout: 6:31
